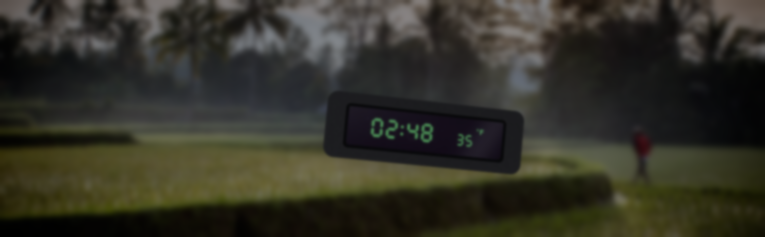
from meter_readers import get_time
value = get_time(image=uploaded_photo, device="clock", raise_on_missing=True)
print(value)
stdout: 2:48
